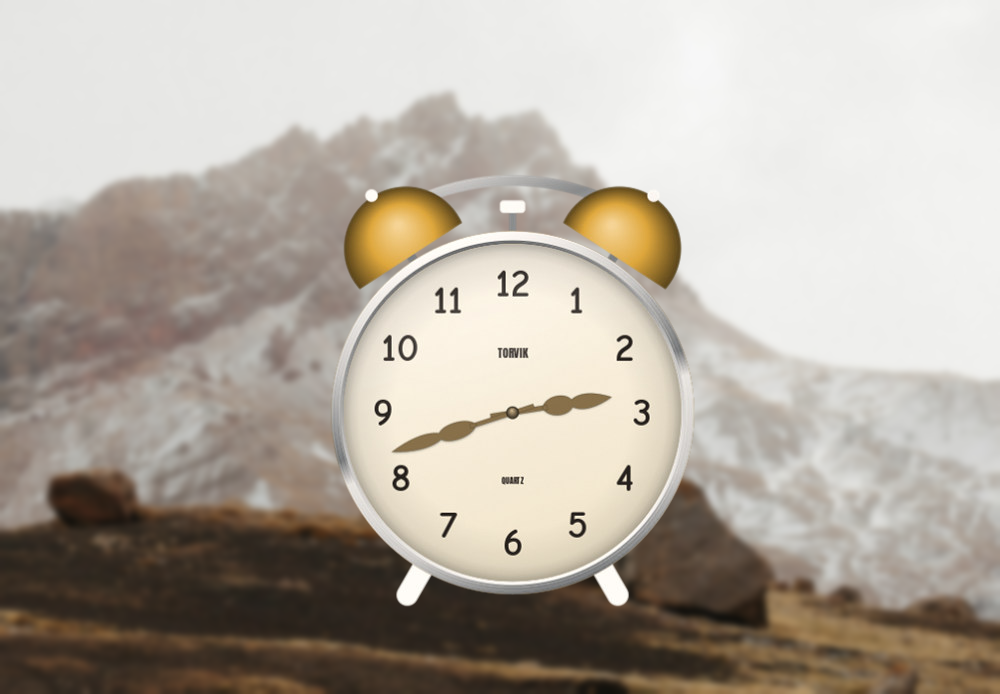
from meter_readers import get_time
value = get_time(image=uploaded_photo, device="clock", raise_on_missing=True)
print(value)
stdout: 2:42
